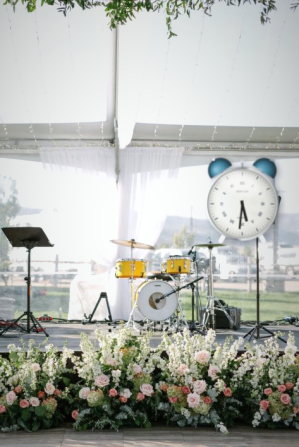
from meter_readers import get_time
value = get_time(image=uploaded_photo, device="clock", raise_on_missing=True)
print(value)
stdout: 5:31
